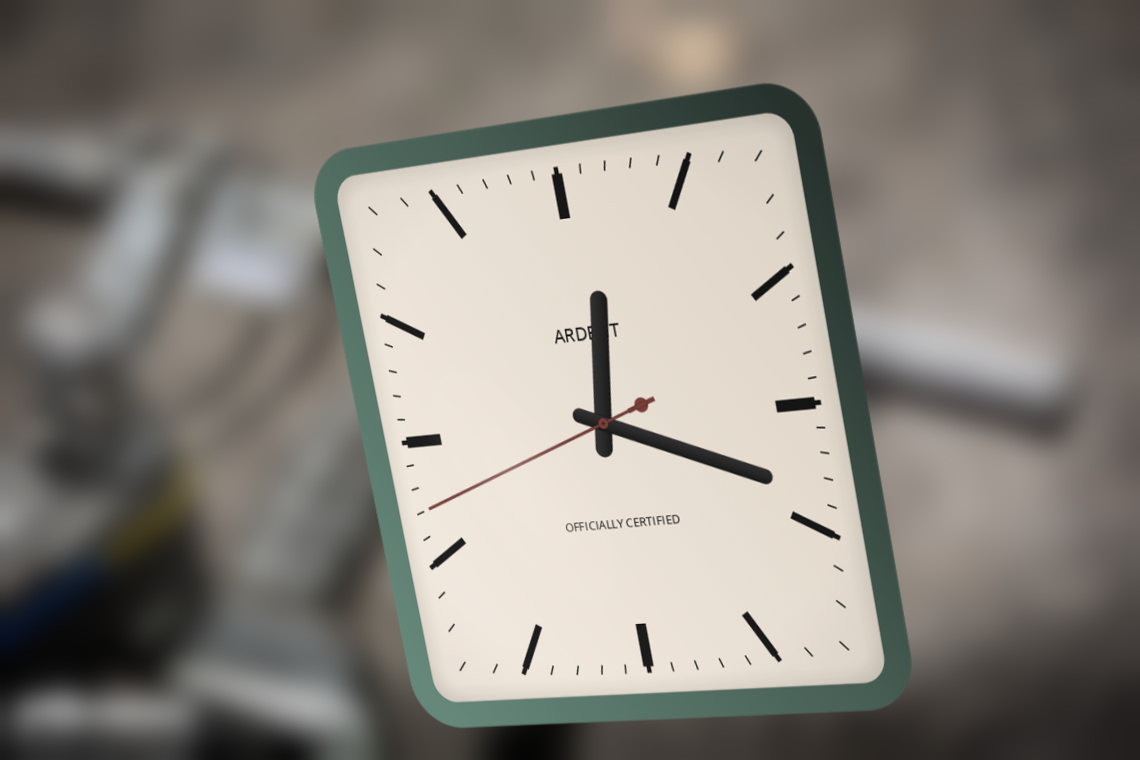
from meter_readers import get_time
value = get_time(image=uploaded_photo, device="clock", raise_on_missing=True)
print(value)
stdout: 12:18:42
